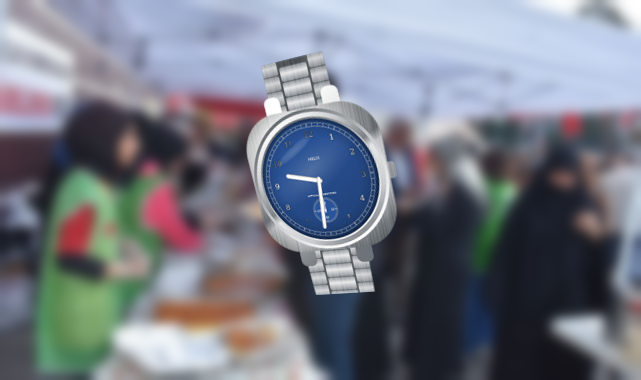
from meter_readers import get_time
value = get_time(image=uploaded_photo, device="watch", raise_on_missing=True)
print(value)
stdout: 9:31
